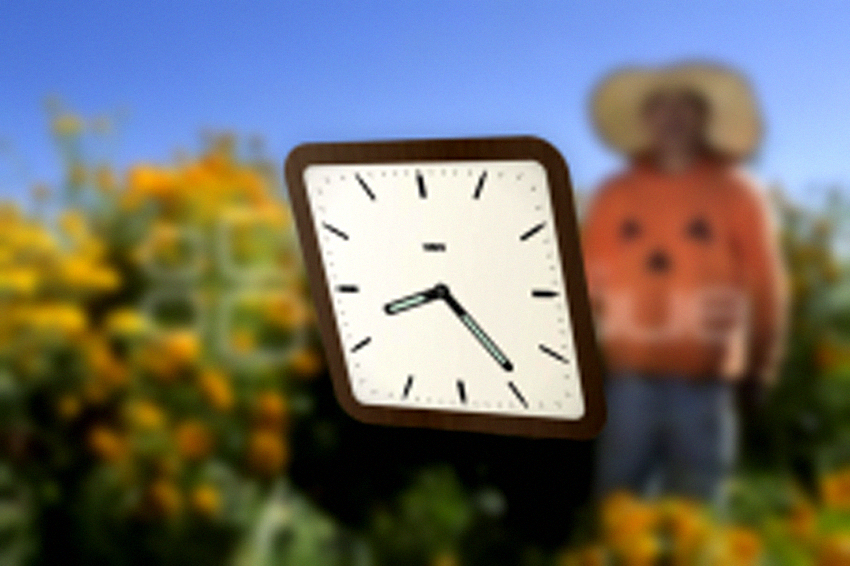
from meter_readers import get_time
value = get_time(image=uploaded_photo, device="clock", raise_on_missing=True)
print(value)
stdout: 8:24
